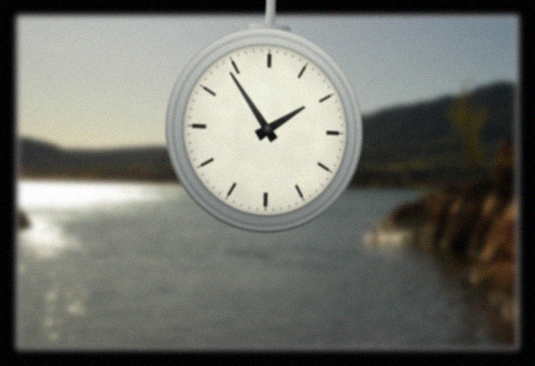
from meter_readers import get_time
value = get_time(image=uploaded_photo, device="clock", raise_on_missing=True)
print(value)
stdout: 1:54
